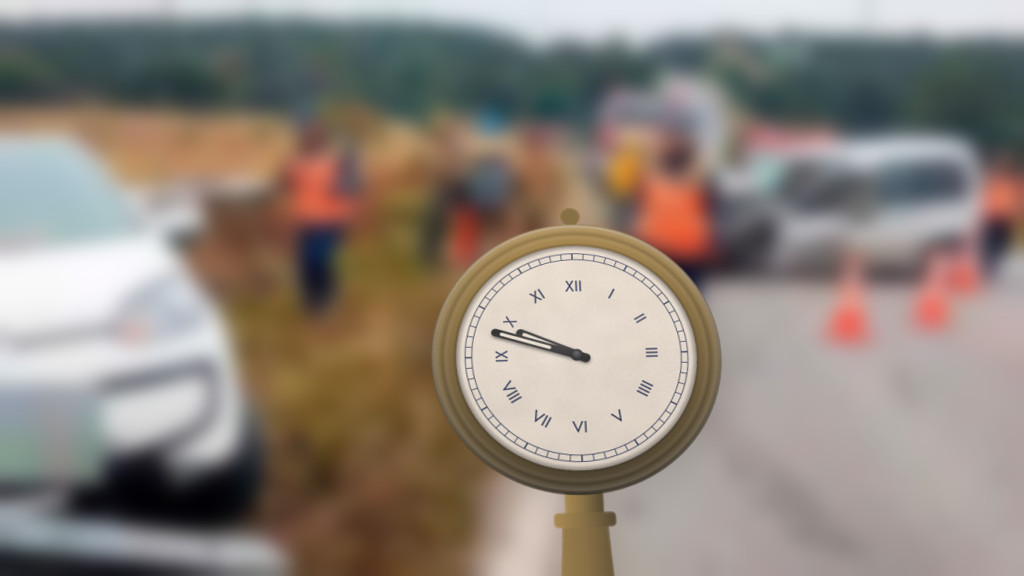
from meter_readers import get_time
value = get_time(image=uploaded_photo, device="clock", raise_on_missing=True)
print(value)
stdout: 9:48
